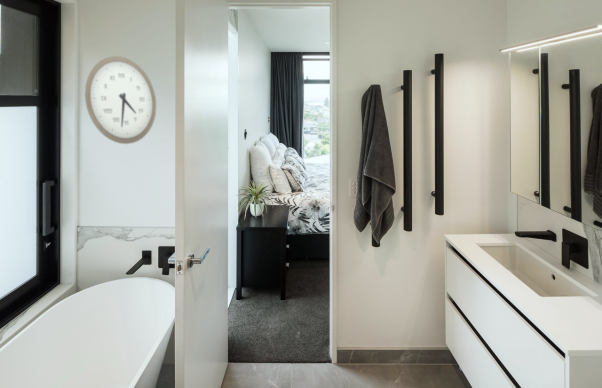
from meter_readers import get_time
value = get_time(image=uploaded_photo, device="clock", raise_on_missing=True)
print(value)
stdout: 4:32
